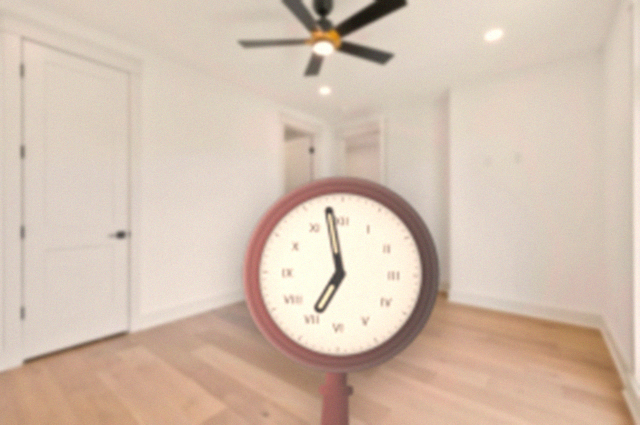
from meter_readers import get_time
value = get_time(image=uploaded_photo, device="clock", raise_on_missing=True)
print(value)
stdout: 6:58
